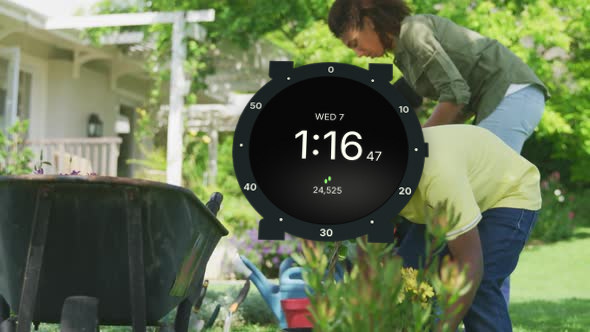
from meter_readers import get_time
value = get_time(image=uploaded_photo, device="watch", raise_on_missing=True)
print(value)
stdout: 1:16:47
